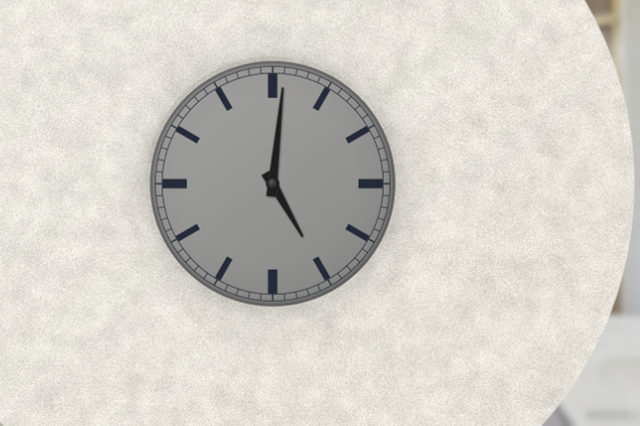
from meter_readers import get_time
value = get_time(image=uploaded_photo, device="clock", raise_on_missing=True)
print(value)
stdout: 5:01
